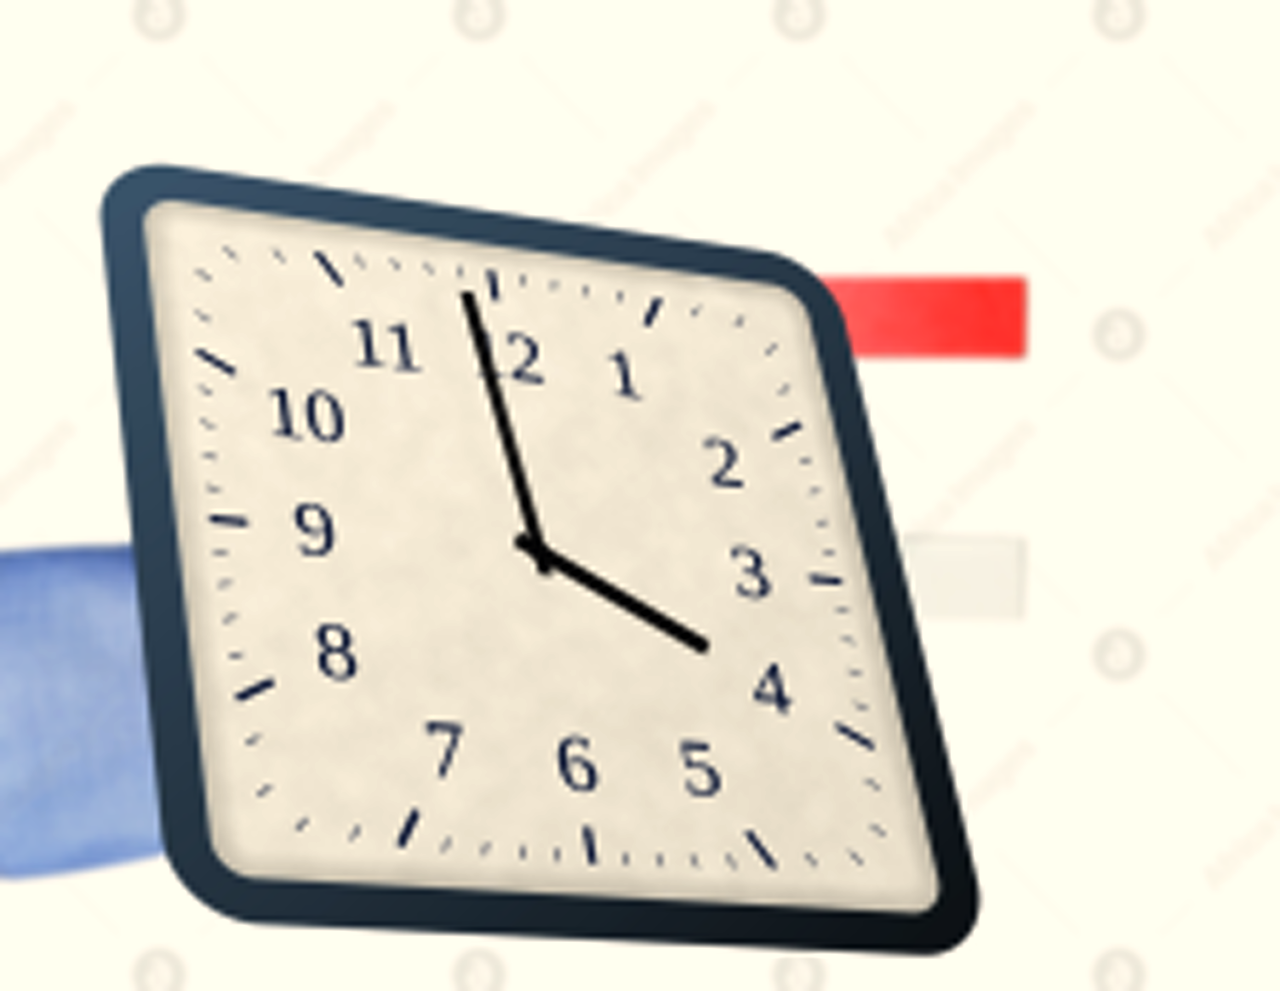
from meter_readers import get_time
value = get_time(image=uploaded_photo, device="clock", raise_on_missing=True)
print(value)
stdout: 3:59
